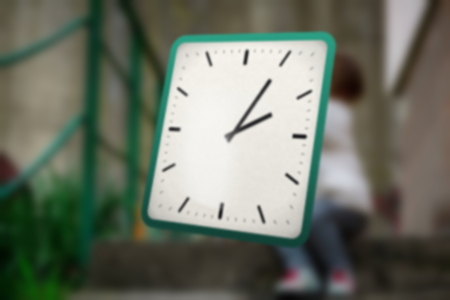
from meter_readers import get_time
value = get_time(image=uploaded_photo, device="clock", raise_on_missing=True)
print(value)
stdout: 2:05
